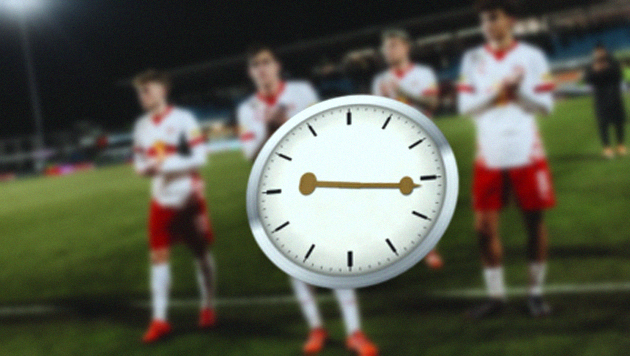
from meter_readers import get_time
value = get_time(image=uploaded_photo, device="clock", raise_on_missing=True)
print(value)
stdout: 9:16
